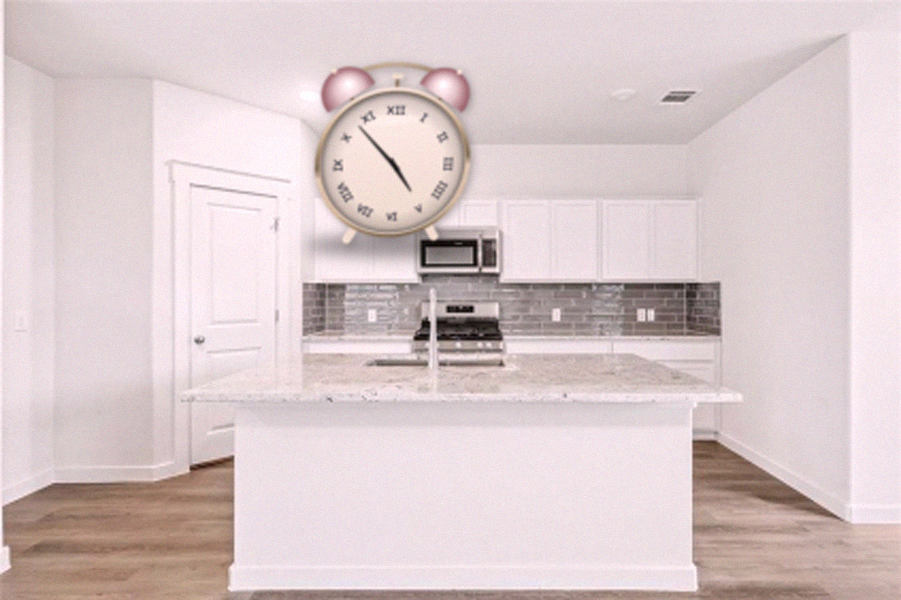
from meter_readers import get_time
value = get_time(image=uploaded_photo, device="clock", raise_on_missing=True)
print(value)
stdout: 4:53
